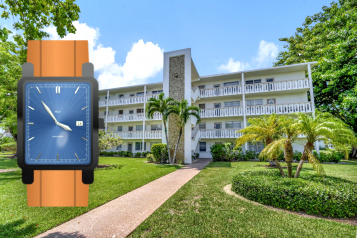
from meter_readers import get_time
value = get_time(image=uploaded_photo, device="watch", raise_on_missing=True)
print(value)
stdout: 3:54
